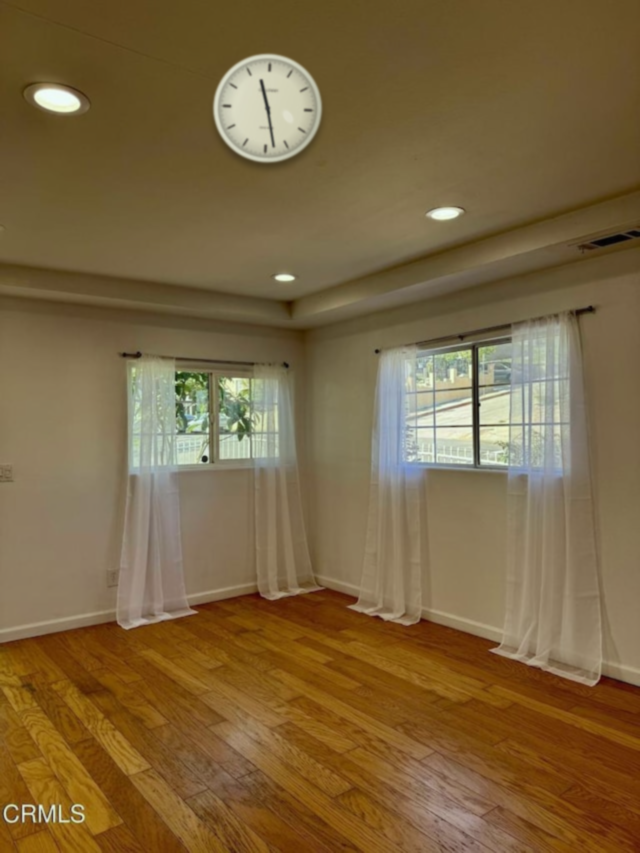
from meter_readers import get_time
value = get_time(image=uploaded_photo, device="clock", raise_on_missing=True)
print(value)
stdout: 11:28
